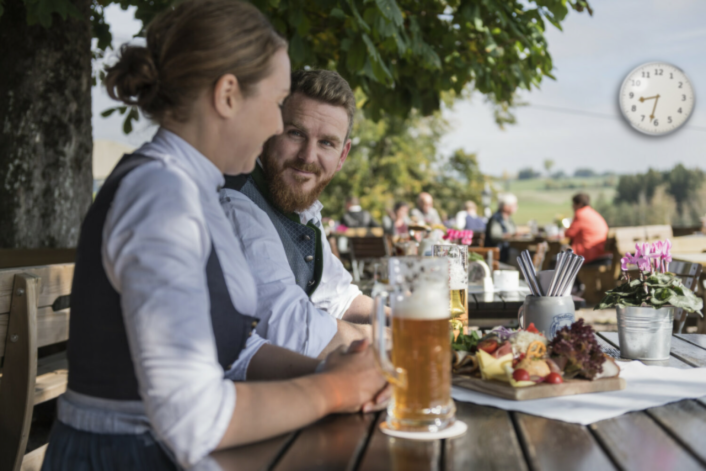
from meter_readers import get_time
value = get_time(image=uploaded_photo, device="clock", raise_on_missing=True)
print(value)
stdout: 8:32
